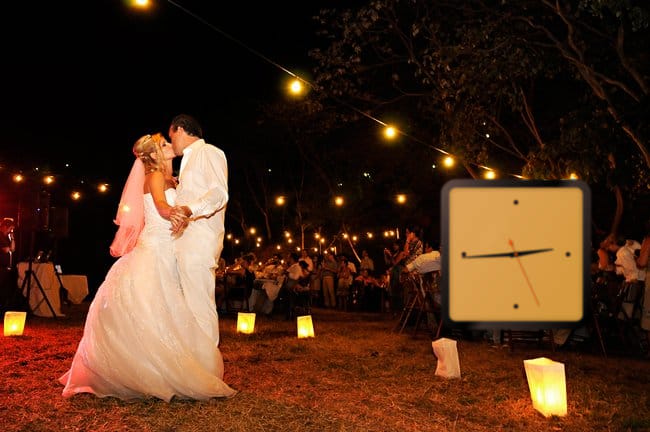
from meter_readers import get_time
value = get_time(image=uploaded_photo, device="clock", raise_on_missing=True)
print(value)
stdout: 2:44:26
